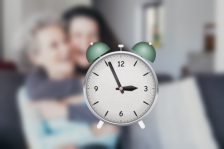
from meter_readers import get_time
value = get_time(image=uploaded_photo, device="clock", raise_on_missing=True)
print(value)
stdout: 2:56
